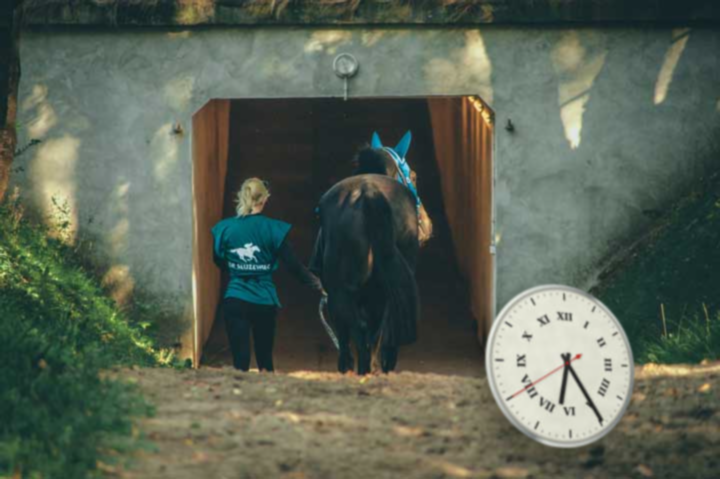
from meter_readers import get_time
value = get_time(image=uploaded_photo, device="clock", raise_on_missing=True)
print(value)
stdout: 6:24:40
